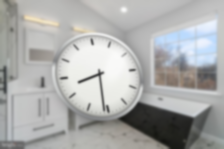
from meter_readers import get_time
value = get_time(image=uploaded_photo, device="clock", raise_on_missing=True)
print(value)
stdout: 8:31
